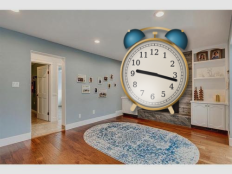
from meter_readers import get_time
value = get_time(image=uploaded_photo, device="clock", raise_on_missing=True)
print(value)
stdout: 9:17
